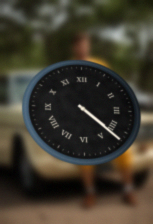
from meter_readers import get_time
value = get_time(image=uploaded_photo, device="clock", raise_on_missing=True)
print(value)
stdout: 4:22
